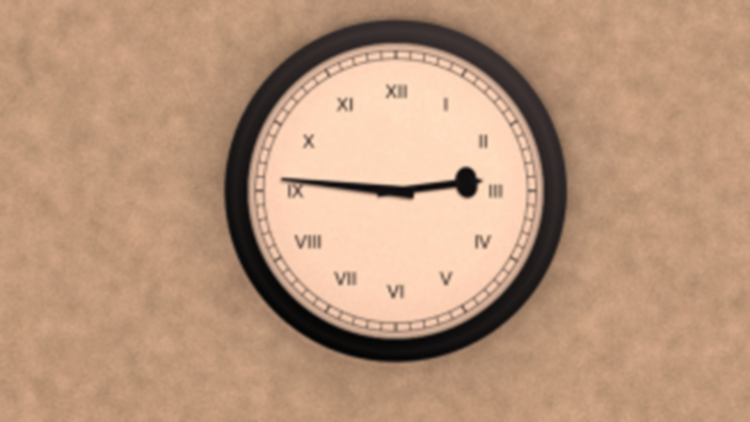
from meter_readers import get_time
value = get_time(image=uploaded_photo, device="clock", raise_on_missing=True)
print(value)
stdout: 2:46
